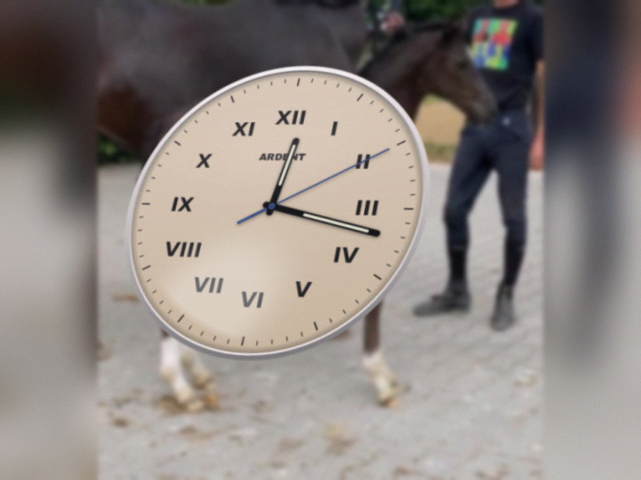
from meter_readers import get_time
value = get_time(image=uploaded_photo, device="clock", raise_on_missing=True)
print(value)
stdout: 12:17:10
